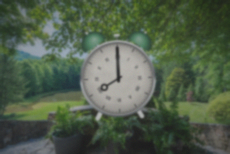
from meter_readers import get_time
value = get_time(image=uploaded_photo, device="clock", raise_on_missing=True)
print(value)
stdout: 8:00
